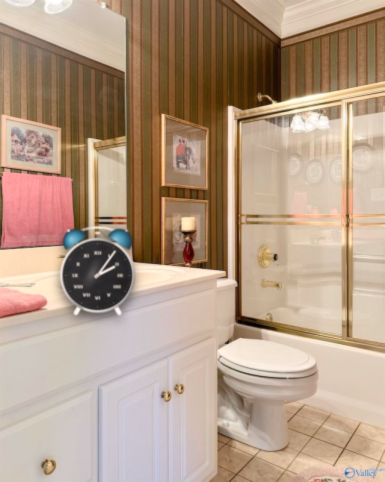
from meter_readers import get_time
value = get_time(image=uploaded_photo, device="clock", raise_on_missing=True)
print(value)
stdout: 2:06
